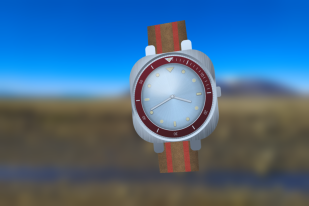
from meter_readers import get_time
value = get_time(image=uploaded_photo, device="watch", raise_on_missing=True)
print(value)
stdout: 3:41
